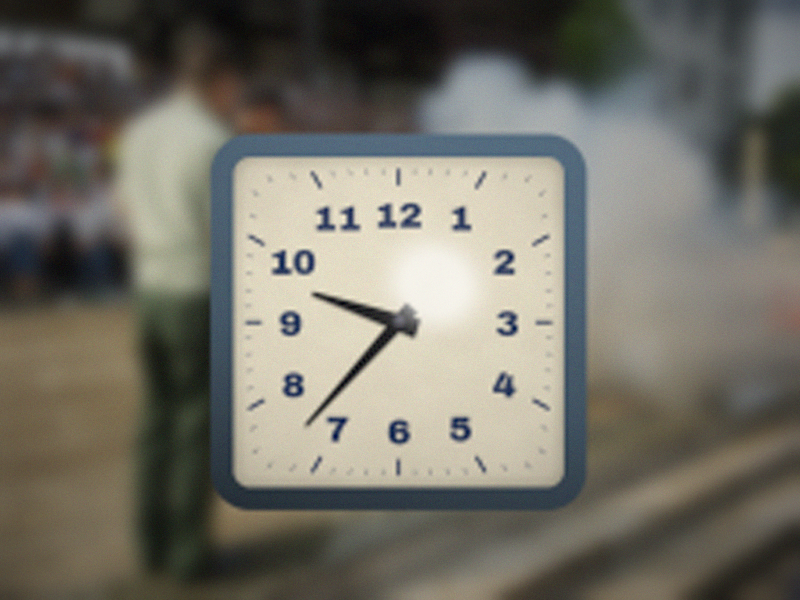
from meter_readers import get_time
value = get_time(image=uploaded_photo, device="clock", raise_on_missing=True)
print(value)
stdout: 9:37
